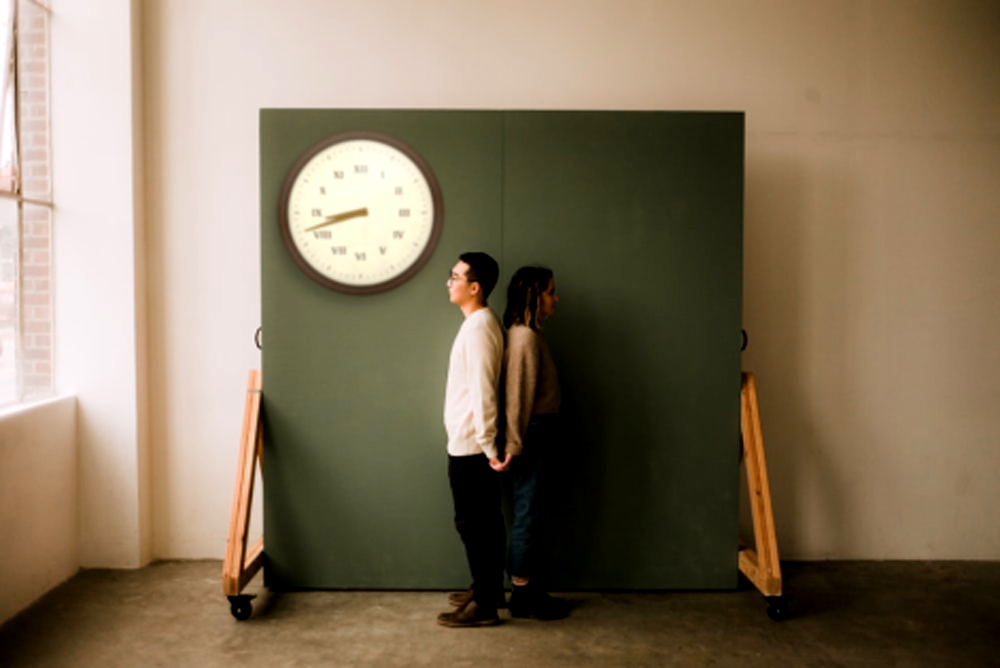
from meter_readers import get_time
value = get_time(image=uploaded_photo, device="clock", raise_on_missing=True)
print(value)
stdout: 8:42
